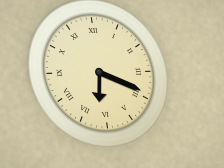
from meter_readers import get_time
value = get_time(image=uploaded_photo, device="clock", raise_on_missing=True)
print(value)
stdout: 6:19
